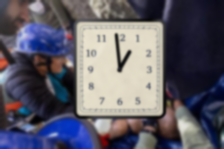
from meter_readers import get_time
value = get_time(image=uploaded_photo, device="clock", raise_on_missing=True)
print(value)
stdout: 12:59
